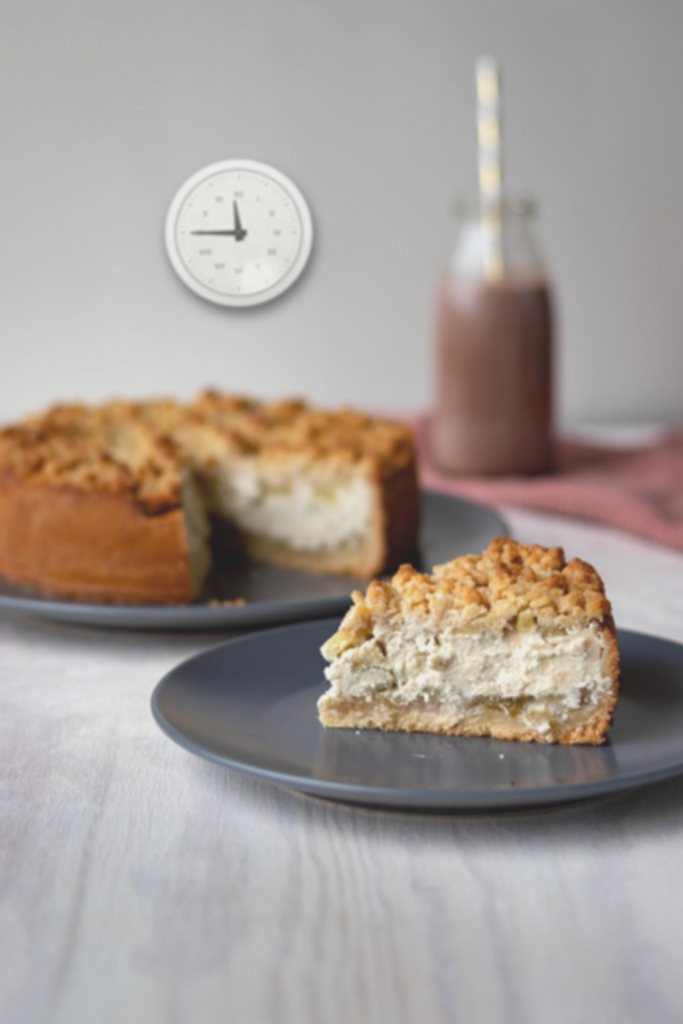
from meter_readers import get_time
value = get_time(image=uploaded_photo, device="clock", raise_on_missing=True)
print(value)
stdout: 11:45
